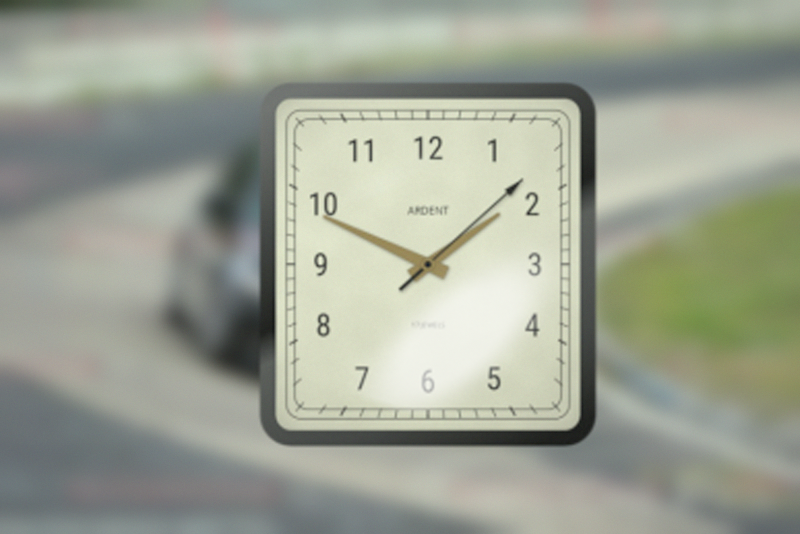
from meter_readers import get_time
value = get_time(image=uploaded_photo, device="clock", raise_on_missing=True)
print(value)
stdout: 1:49:08
